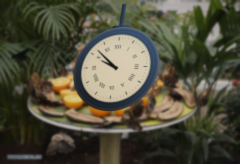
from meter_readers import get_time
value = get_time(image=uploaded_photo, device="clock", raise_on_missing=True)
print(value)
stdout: 9:52
